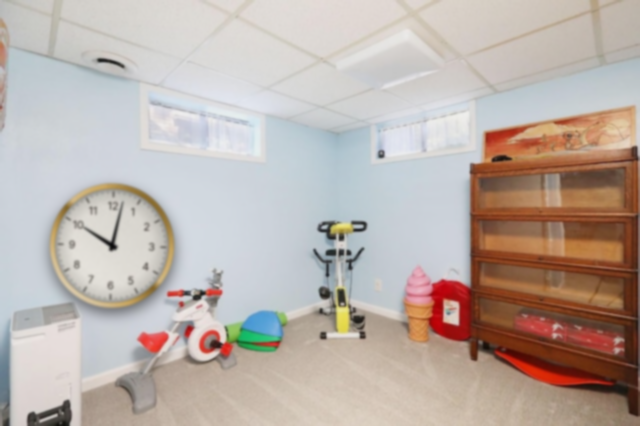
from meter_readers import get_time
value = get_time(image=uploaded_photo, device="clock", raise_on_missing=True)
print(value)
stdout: 10:02
